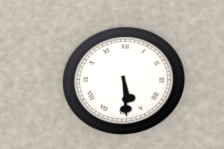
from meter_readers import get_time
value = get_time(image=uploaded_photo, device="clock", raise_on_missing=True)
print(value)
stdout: 5:29
